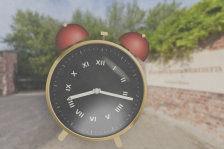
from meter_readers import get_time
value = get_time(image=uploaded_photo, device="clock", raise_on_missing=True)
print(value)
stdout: 8:16
